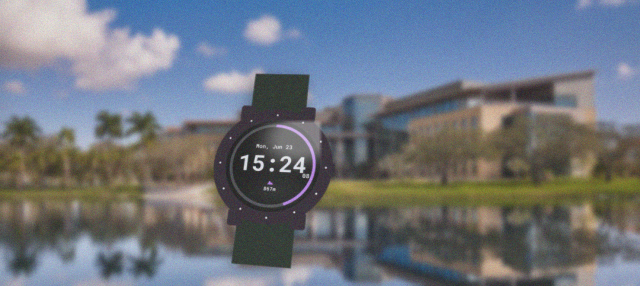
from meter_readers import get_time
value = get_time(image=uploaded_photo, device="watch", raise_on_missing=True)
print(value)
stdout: 15:24
